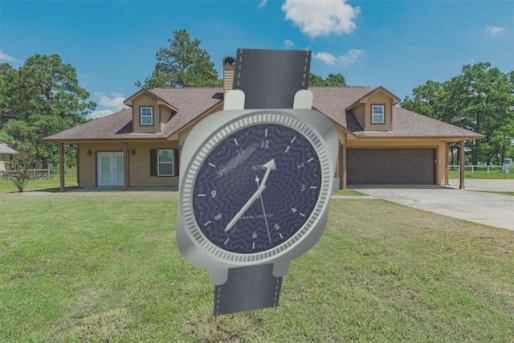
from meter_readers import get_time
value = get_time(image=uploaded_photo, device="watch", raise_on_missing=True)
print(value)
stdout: 12:36:27
